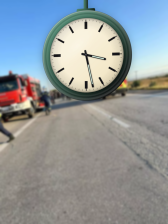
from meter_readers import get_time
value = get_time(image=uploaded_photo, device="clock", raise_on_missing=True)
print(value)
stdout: 3:28
